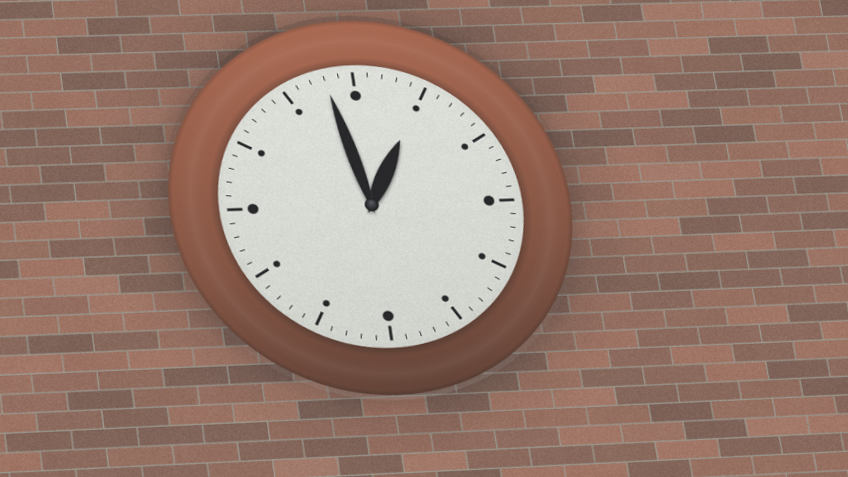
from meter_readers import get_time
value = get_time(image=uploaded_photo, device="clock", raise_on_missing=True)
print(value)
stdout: 12:58
